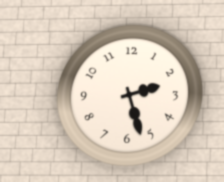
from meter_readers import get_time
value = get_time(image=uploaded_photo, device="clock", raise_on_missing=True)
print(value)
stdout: 2:27
